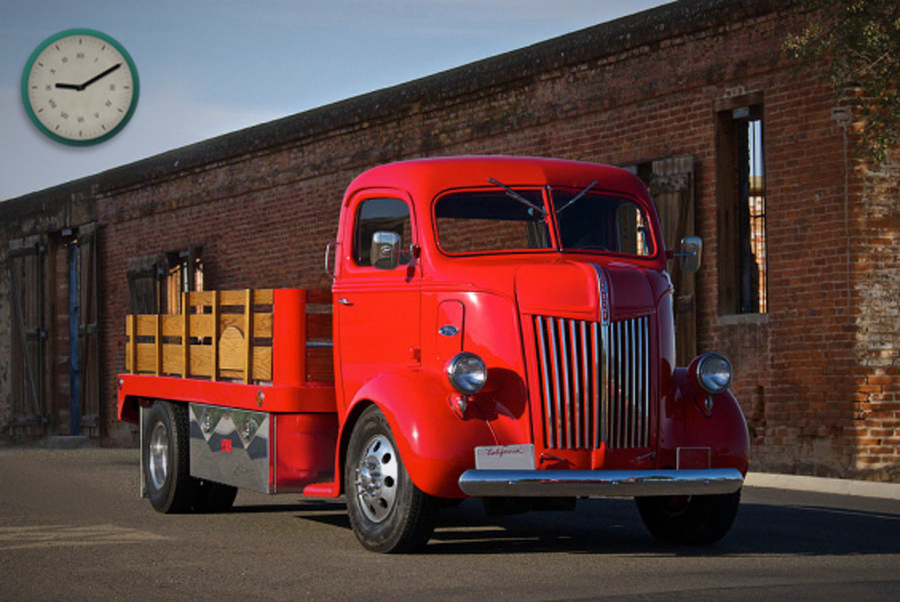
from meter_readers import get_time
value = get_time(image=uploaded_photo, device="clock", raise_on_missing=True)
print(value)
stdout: 9:10
